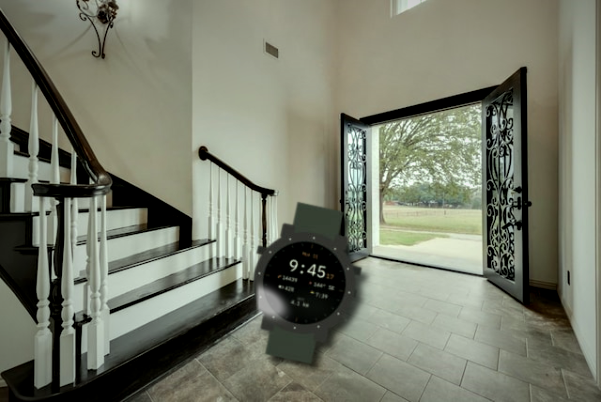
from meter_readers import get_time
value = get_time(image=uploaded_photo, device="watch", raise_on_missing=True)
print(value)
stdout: 9:45
